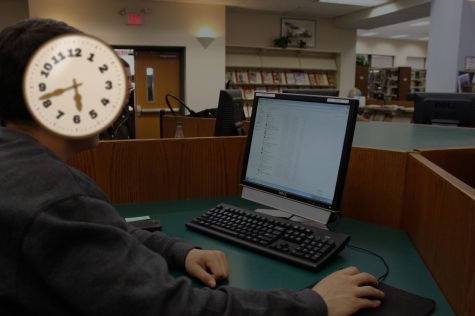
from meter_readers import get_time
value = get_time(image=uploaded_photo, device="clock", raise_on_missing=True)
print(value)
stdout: 5:42
